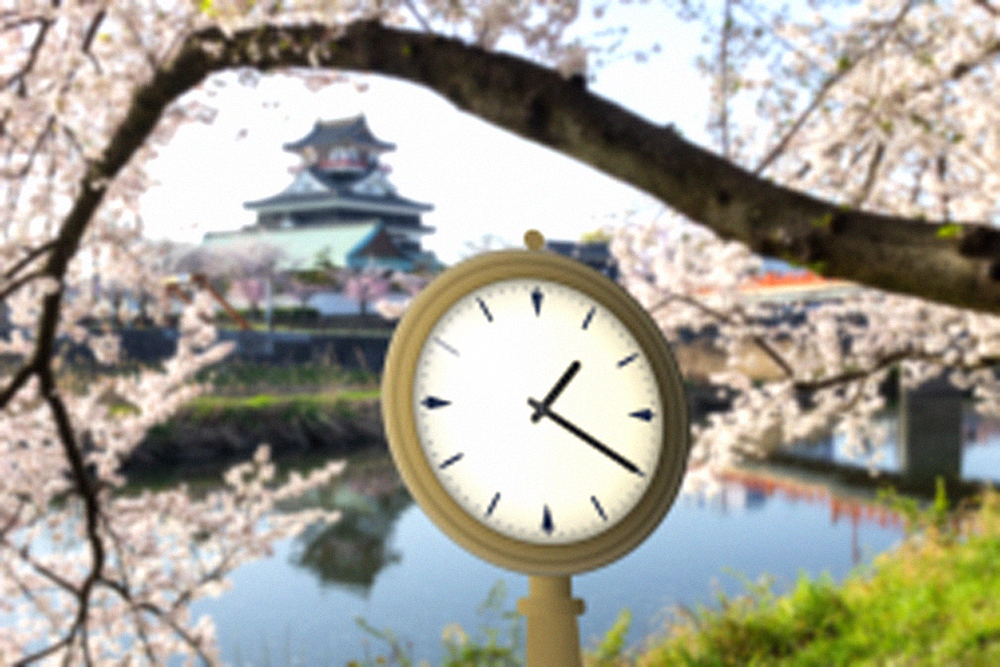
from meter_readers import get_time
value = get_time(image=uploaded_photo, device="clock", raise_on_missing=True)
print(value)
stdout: 1:20
